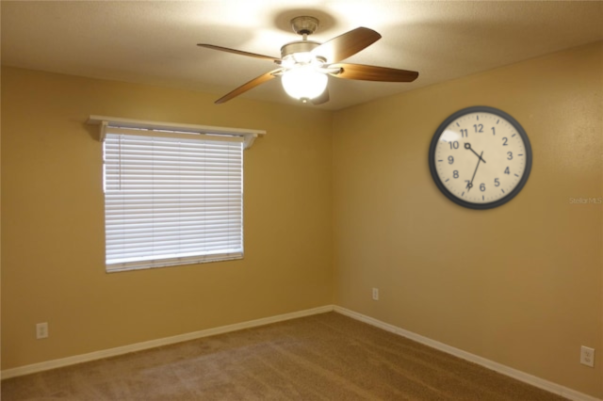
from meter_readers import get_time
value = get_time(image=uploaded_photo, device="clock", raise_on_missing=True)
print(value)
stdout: 10:34
